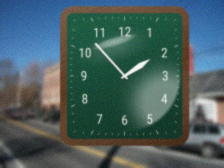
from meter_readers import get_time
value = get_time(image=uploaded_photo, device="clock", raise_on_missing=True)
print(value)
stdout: 1:53
